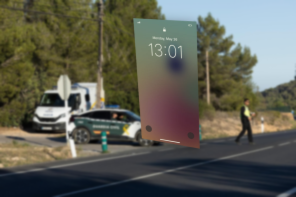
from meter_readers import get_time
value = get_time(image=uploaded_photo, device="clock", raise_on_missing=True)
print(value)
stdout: 13:01
